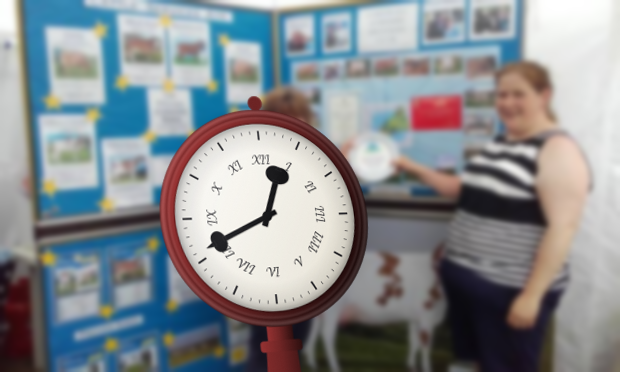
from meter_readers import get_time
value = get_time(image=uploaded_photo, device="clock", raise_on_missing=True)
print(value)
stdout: 12:41
